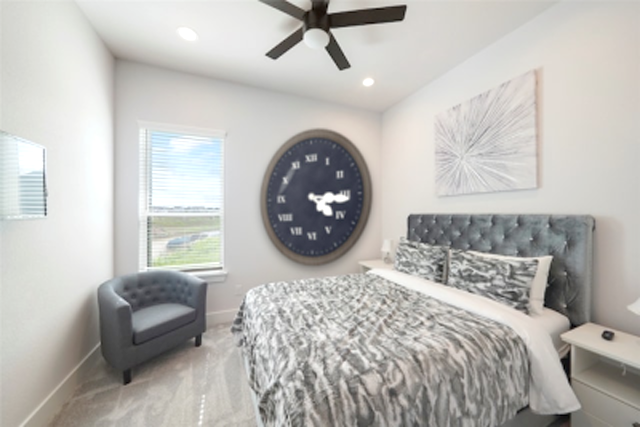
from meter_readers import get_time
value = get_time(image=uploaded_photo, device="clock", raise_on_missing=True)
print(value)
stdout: 4:16
